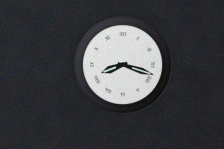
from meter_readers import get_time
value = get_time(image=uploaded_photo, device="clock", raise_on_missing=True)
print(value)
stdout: 8:18
